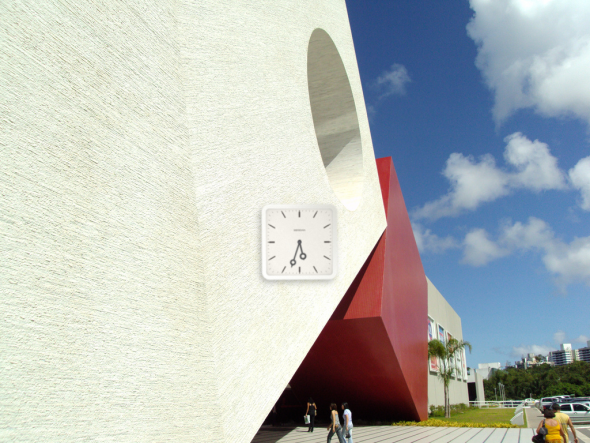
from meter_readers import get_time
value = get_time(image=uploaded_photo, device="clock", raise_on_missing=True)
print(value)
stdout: 5:33
